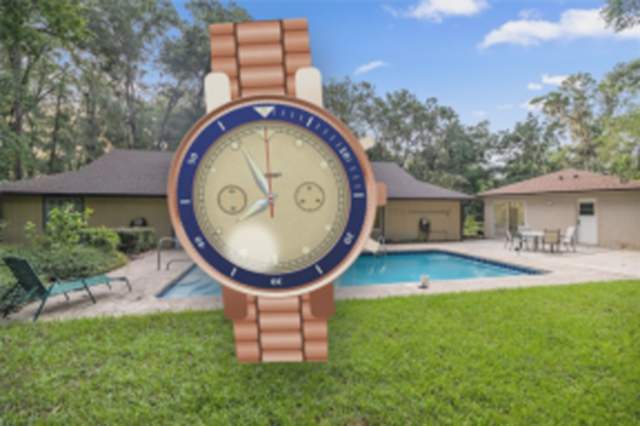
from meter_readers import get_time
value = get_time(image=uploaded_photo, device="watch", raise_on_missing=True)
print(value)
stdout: 7:56
